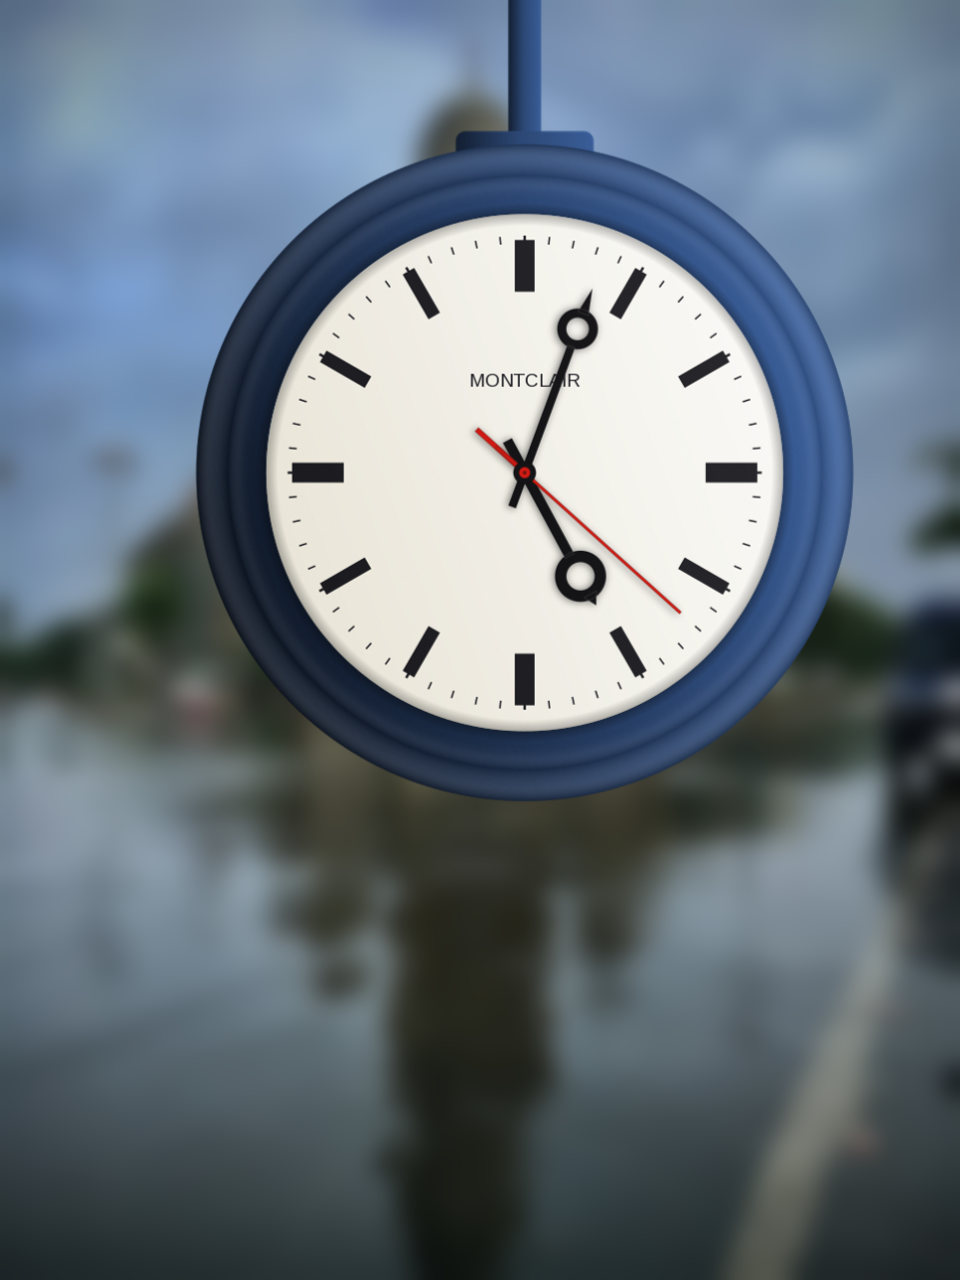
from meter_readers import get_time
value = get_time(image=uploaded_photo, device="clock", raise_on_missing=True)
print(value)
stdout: 5:03:22
